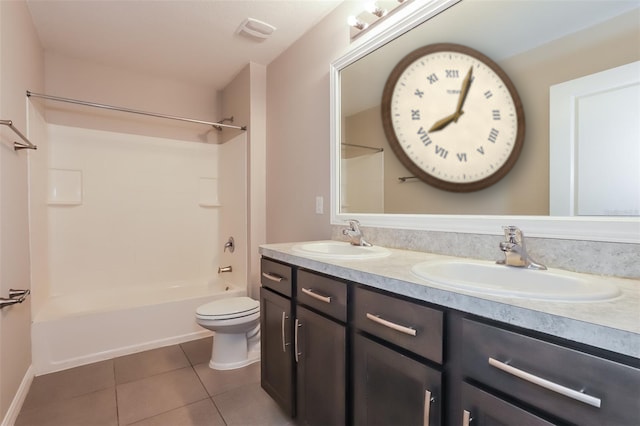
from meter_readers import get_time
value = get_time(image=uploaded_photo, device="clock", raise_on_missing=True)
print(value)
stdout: 8:04
